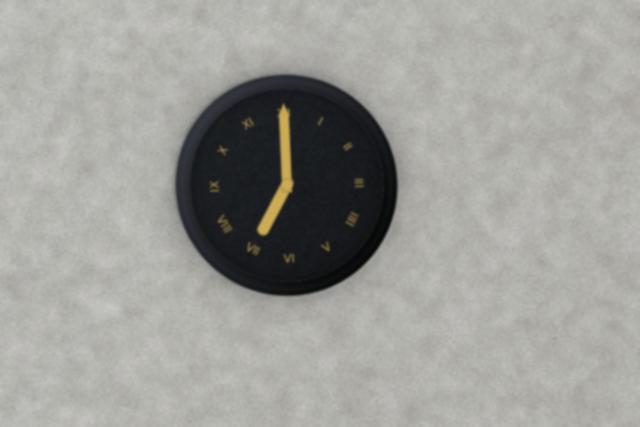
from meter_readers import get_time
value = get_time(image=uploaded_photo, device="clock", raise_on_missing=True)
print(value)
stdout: 7:00
